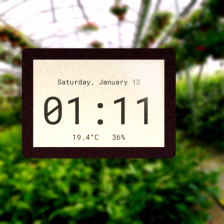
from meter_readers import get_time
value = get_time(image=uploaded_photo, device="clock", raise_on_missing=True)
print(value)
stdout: 1:11
